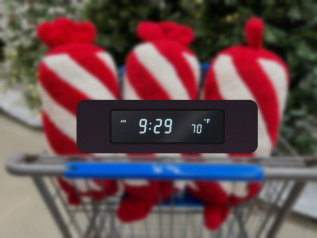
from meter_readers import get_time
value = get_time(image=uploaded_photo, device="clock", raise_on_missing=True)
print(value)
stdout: 9:29
